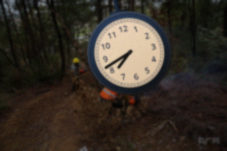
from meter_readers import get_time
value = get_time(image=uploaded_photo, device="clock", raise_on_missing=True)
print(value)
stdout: 7:42
